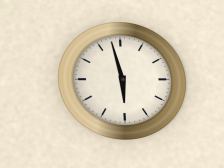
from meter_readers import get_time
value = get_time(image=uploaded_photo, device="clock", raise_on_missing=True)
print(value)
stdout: 5:58
